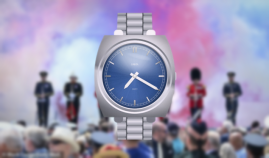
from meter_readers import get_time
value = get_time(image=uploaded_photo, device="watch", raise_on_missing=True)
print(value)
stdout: 7:20
